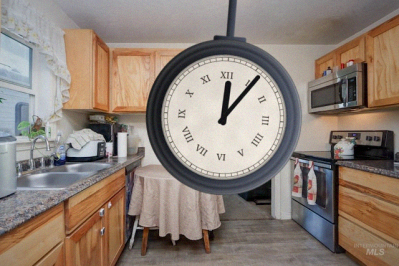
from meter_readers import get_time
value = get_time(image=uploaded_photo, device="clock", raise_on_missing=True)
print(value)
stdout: 12:06
